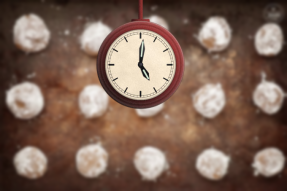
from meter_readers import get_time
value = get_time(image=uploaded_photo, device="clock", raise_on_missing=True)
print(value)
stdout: 5:01
